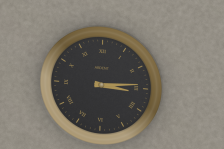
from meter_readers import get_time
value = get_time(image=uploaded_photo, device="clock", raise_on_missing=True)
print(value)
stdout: 3:14
